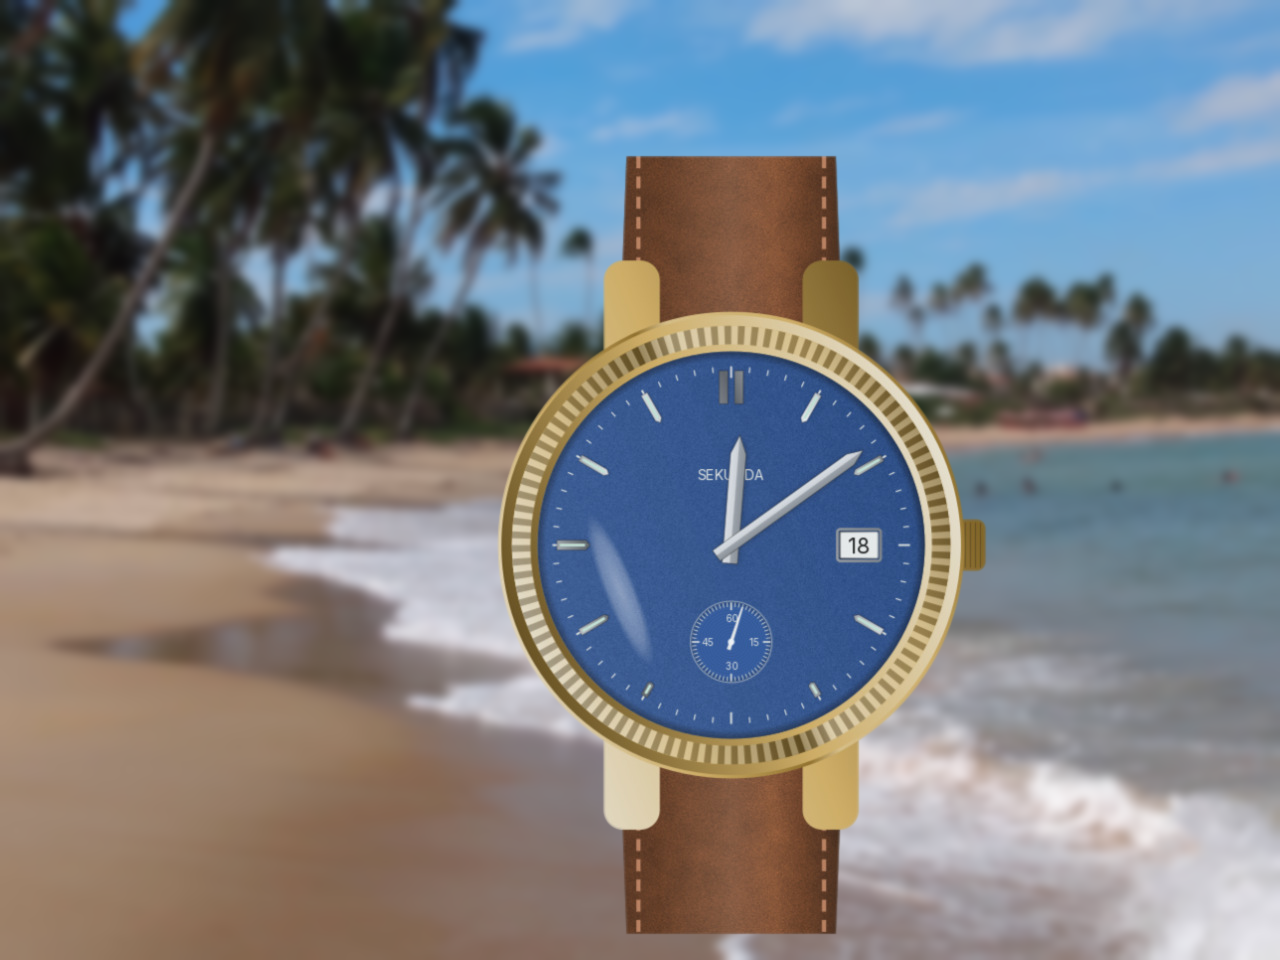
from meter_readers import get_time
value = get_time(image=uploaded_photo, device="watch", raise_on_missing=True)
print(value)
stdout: 12:09:03
